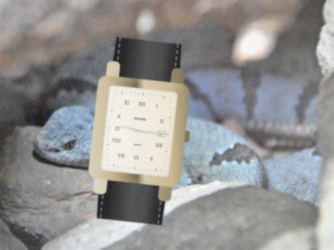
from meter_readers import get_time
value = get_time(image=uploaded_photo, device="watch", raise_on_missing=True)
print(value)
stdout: 9:15
